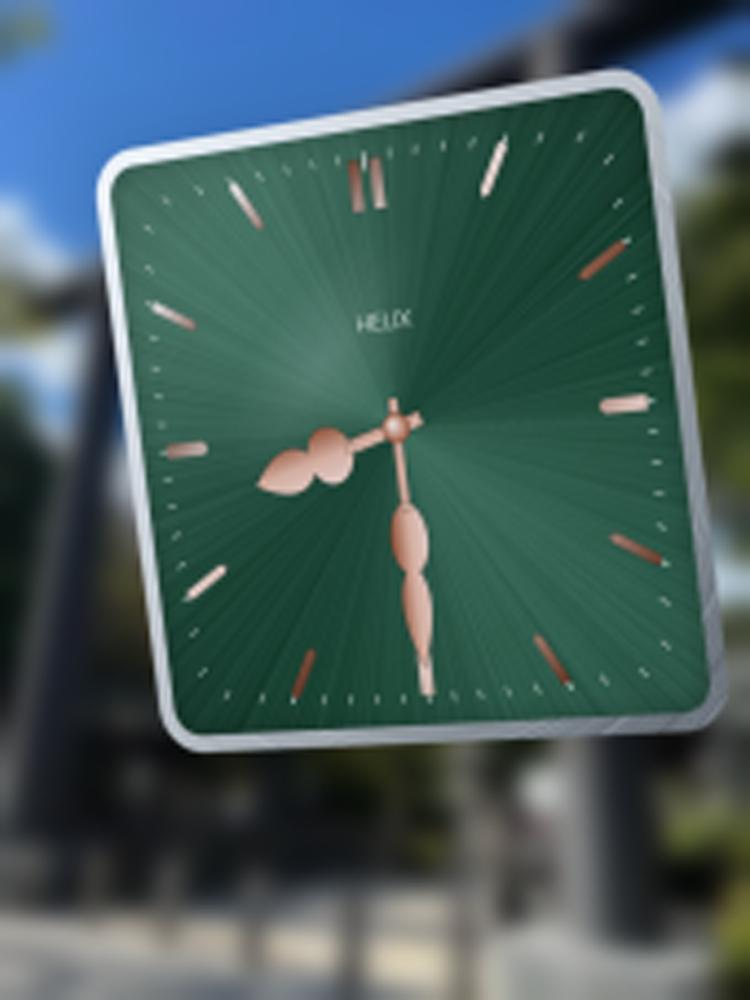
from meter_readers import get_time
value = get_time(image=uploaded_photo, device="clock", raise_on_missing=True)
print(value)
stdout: 8:30
